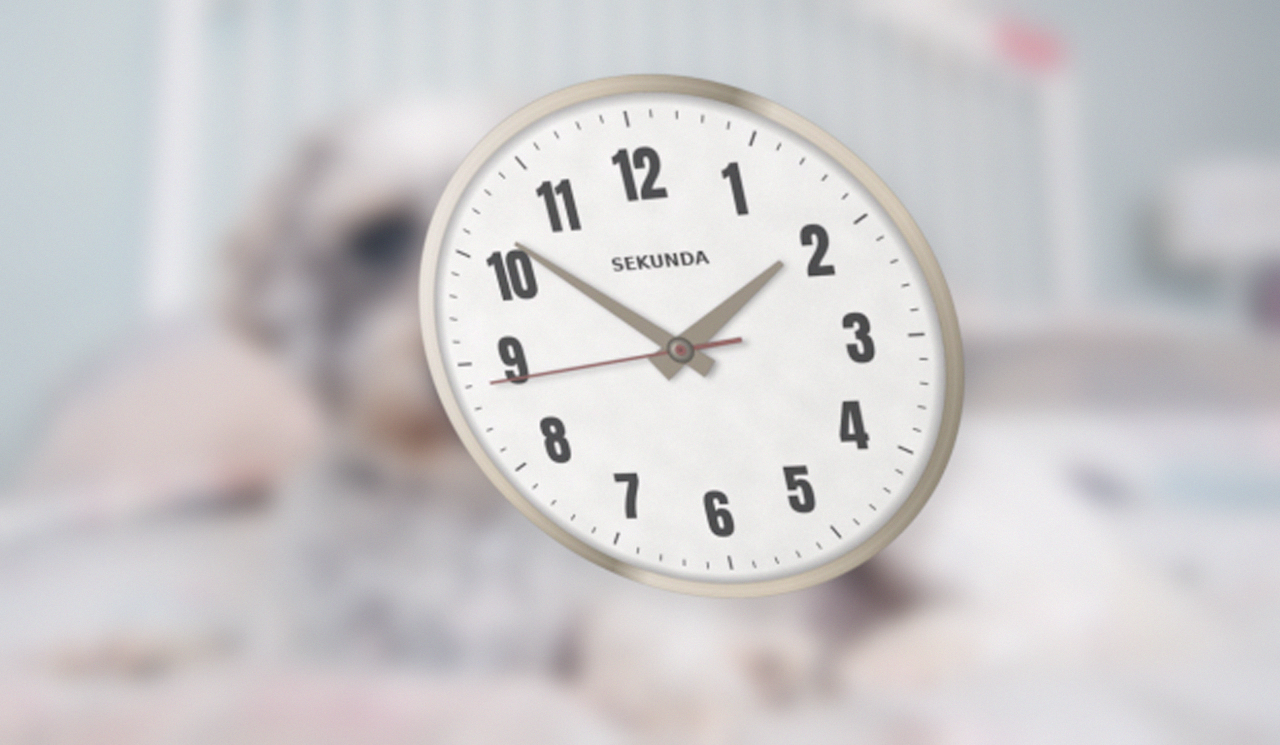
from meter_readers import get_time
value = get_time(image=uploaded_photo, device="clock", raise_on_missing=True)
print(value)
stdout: 1:51:44
